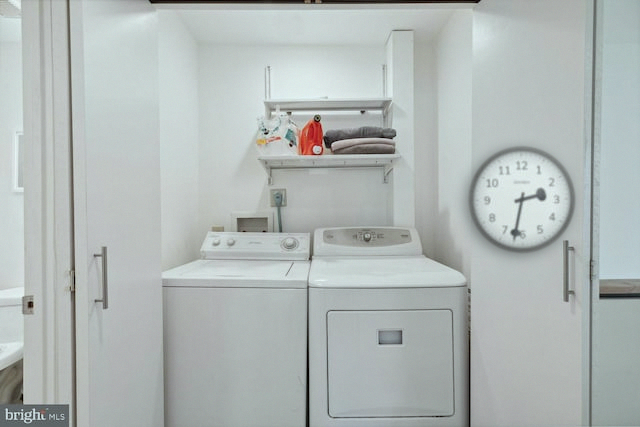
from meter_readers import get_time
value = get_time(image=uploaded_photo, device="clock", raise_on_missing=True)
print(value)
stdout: 2:32
